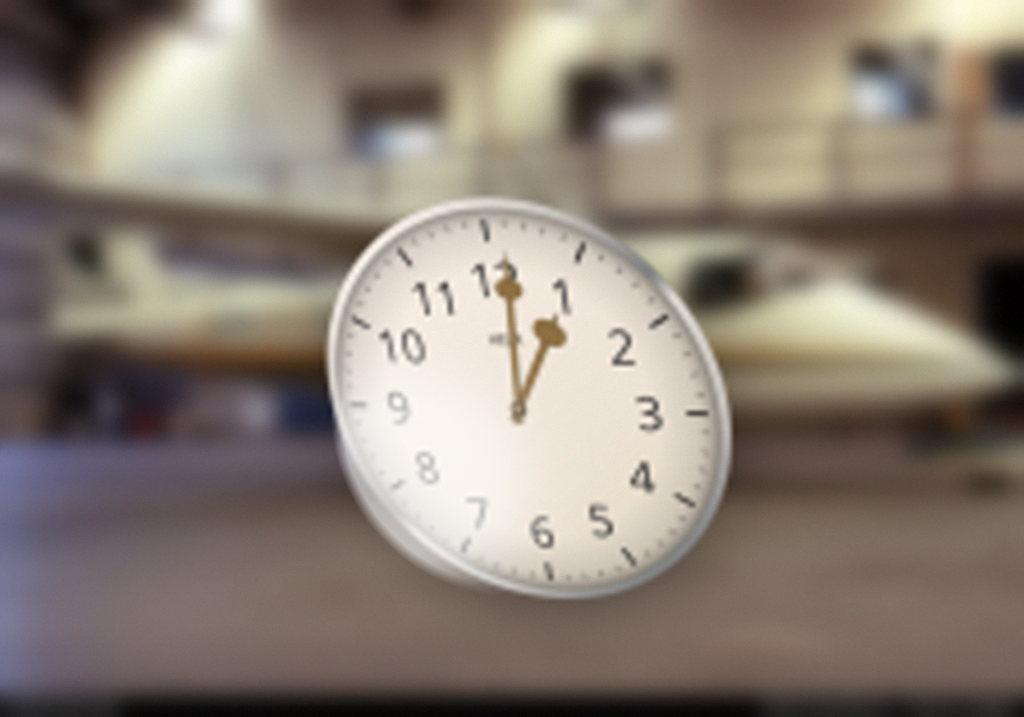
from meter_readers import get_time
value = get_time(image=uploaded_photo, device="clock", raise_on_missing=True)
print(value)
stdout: 1:01
